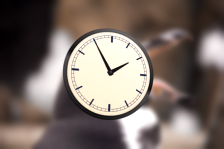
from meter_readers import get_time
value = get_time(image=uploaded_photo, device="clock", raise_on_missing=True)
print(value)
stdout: 1:55
